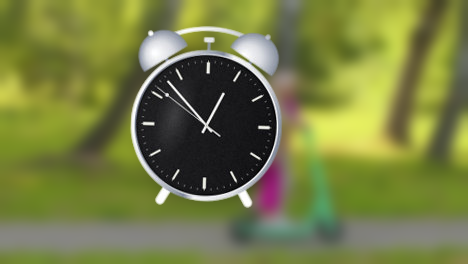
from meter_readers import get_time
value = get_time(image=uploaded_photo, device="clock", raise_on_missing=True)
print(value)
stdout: 12:52:51
